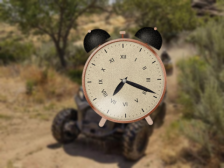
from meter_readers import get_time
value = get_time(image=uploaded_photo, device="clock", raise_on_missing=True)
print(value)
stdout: 7:19
